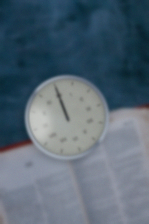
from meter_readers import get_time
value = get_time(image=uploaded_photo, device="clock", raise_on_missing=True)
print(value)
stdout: 12:00
